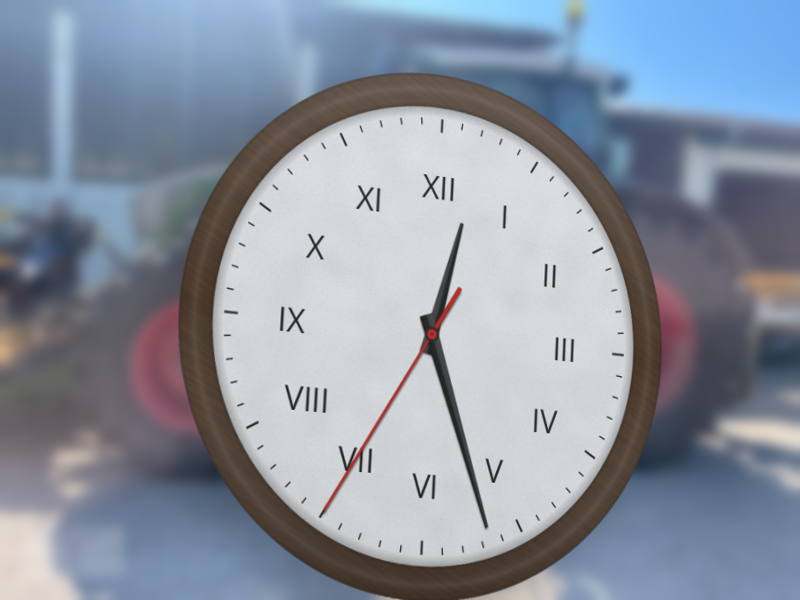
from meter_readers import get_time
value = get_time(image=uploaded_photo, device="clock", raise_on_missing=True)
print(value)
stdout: 12:26:35
